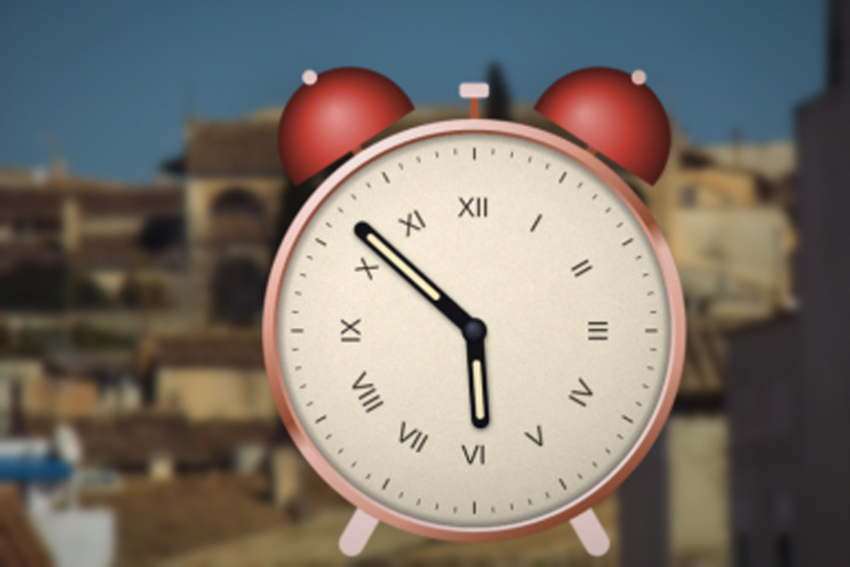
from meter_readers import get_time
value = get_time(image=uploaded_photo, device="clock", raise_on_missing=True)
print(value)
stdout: 5:52
